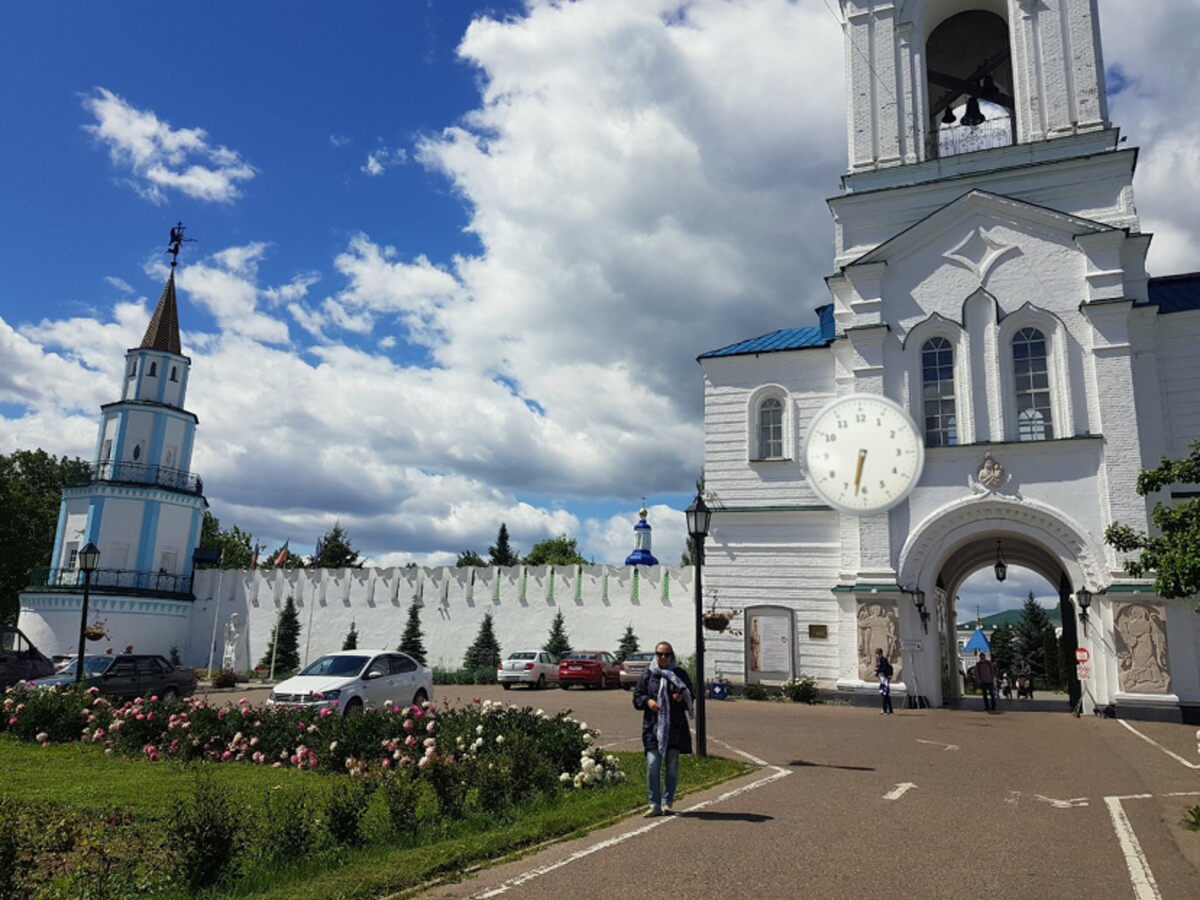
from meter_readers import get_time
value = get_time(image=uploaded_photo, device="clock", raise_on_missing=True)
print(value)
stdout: 6:32
